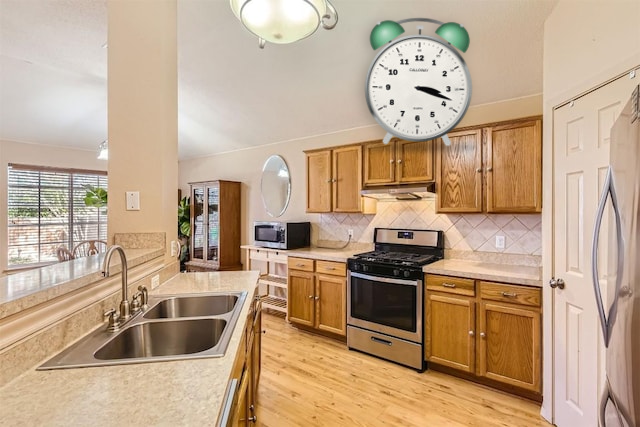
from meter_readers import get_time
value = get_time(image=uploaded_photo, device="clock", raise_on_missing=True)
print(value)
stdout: 3:18
